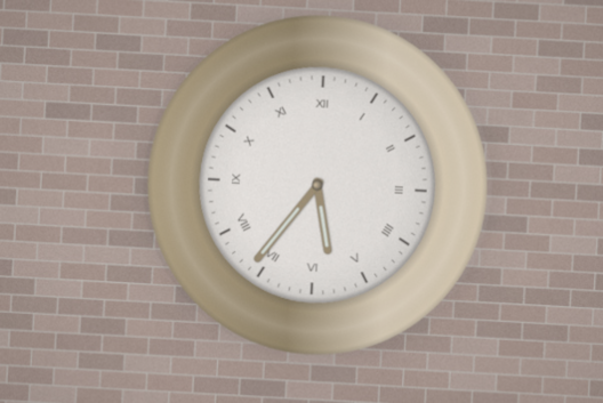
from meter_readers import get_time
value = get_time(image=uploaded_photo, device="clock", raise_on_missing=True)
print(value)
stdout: 5:36
